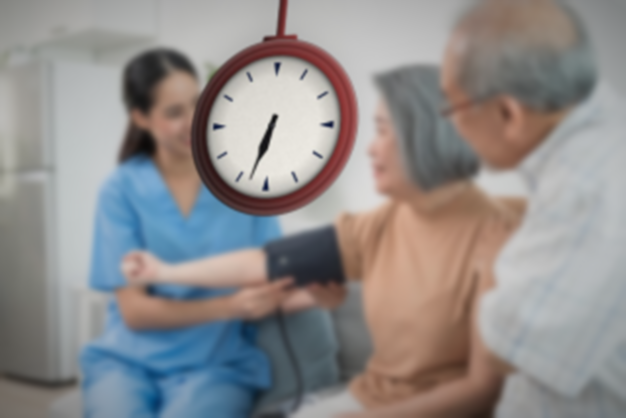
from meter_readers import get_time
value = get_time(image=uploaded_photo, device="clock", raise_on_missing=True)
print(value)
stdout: 6:33
